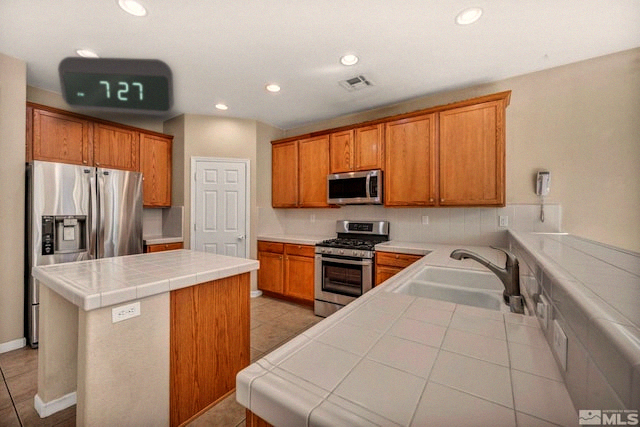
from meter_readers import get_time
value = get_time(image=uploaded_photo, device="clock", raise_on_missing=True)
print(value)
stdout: 7:27
